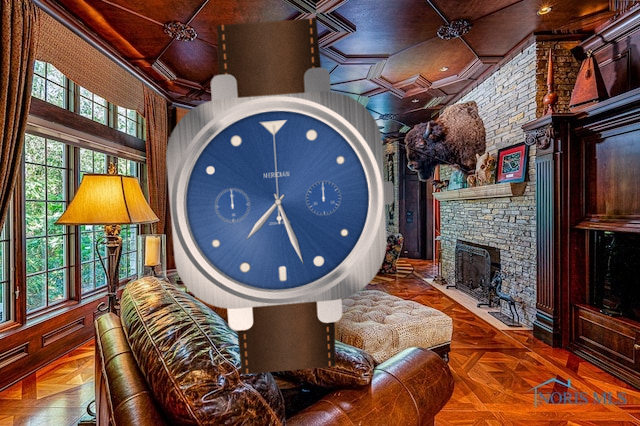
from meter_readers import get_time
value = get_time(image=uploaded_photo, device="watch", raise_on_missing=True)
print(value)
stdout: 7:27
